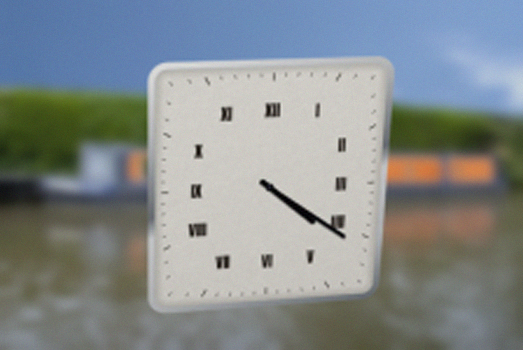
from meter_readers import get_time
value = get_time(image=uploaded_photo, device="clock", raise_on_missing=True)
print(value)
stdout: 4:21
